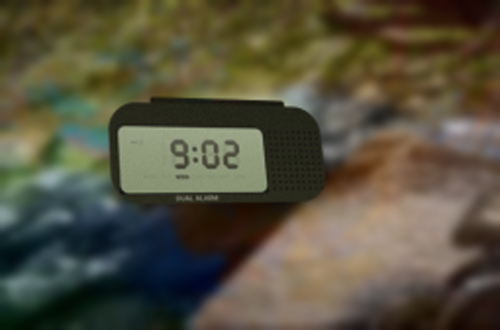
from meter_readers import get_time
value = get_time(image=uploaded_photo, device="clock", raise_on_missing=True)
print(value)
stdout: 9:02
